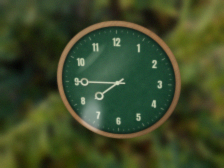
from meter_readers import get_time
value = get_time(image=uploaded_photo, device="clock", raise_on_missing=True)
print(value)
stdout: 7:45
